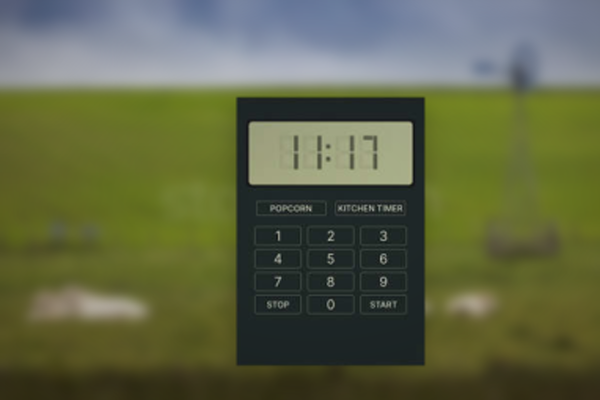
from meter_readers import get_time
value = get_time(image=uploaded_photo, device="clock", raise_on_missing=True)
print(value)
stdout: 11:17
